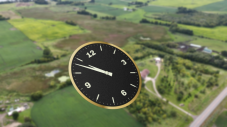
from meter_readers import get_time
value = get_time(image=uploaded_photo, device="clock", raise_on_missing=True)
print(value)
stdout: 10:53
